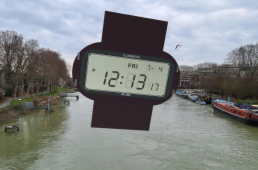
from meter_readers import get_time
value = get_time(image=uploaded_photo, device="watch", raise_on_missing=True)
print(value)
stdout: 12:13
